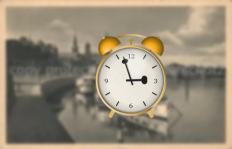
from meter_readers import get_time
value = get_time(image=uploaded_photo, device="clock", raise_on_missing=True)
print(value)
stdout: 2:57
